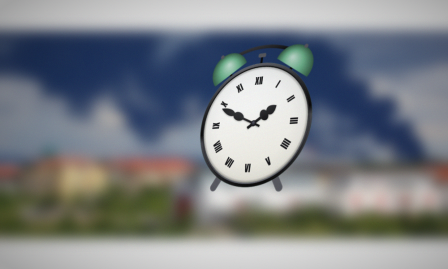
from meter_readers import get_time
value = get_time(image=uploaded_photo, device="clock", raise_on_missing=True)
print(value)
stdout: 1:49
